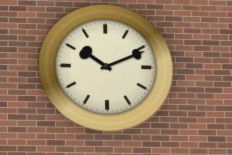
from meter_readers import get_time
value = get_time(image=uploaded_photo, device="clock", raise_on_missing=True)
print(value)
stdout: 10:11
